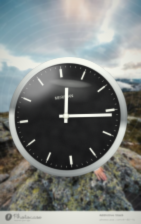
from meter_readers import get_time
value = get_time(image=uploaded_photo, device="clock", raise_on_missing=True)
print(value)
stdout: 12:16
